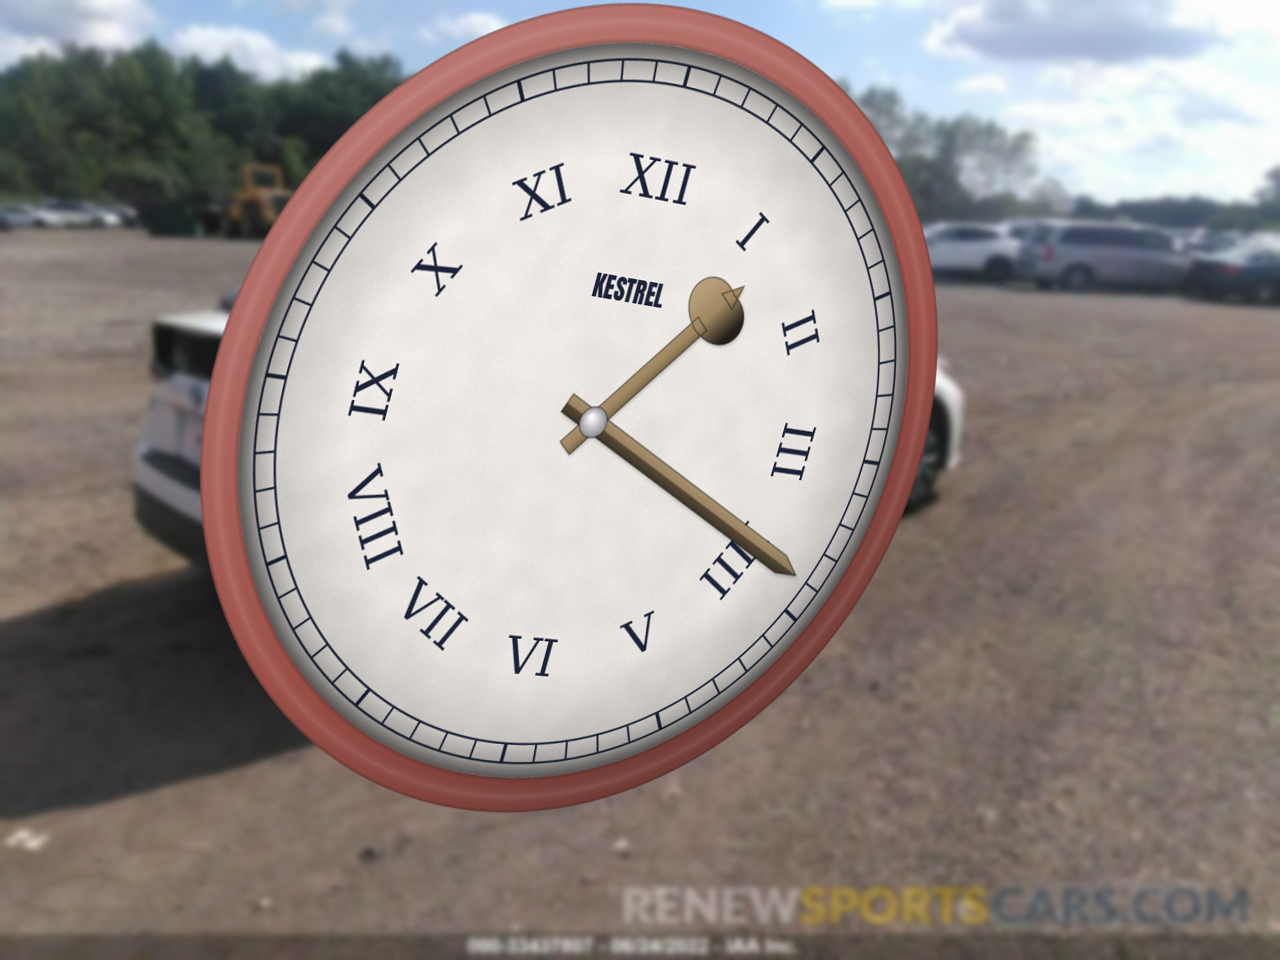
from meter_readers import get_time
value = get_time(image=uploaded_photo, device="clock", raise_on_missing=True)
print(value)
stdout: 1:19
